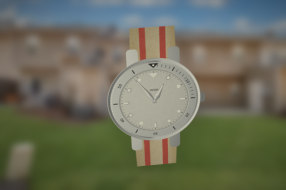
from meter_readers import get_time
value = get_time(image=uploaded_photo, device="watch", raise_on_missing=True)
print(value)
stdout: 12:54
